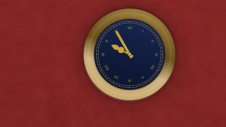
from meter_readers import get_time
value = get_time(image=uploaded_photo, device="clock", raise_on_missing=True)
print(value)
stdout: 9:55
